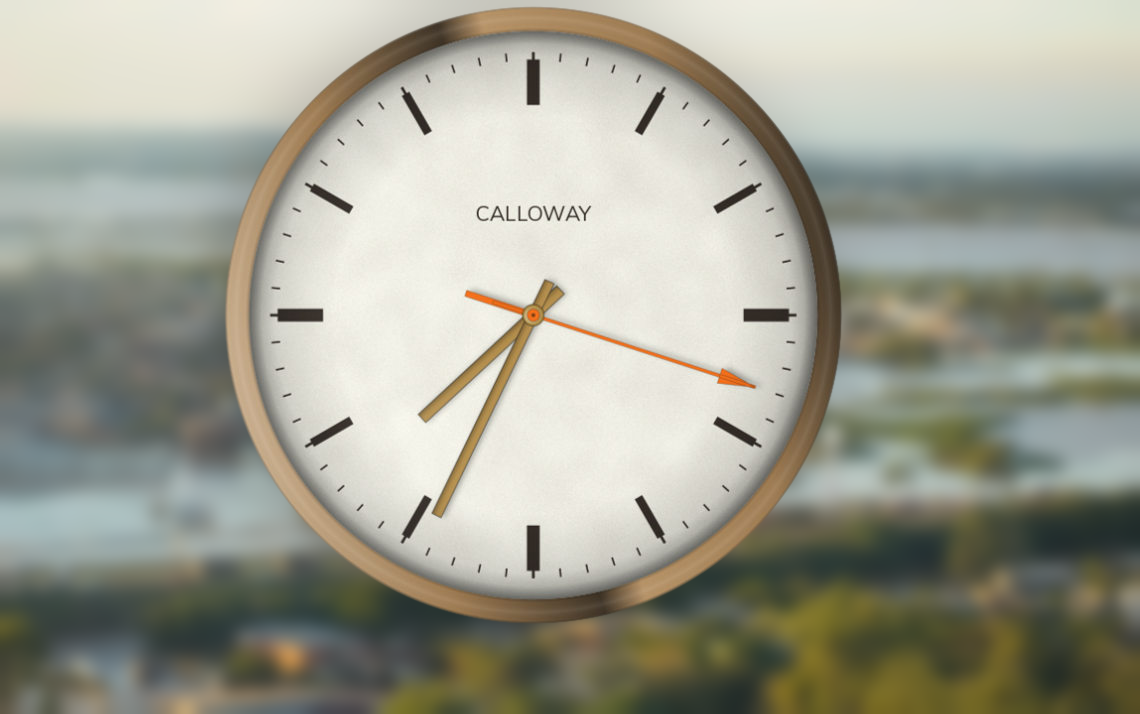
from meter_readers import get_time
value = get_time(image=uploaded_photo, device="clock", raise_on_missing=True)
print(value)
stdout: 7:34:18
